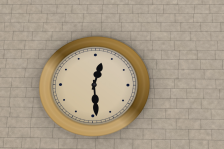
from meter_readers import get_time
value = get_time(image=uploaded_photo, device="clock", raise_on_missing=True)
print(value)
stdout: 12:29
